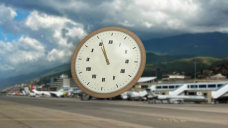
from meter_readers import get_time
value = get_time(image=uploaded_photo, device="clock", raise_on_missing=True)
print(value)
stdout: 10:56
